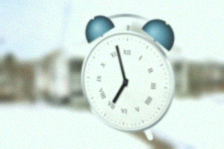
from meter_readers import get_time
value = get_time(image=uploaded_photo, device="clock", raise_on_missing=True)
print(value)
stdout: 6:57
